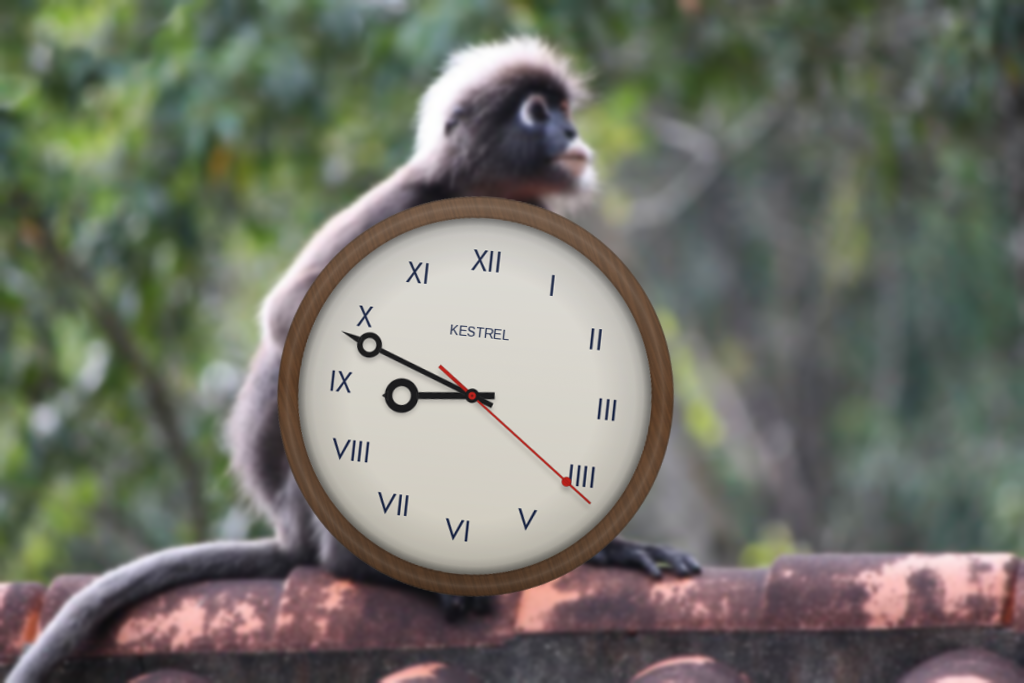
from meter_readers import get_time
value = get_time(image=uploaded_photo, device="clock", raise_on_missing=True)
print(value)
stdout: 8:48:21
